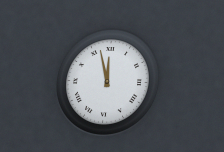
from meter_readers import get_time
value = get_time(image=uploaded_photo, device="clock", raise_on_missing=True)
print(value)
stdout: 11:57
